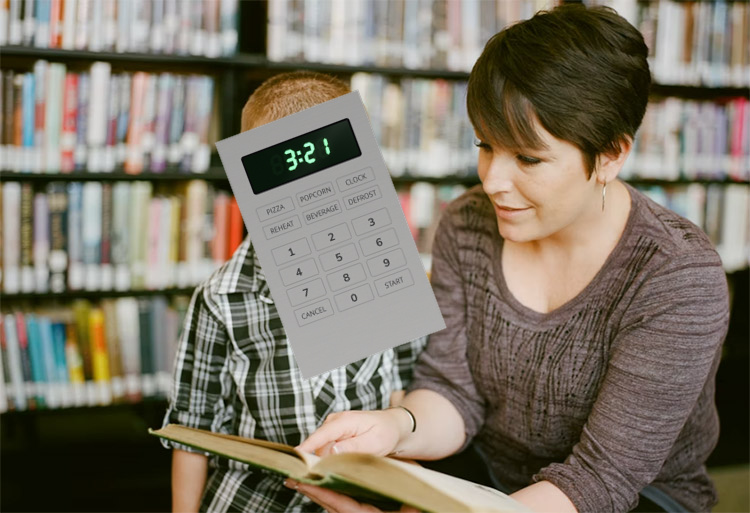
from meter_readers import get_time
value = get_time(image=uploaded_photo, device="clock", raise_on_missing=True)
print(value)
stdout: 3:21
